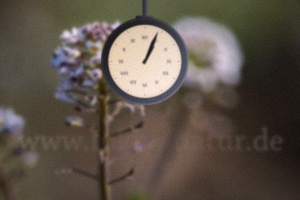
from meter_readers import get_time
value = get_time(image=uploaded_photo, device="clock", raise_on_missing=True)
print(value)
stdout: 1:04
